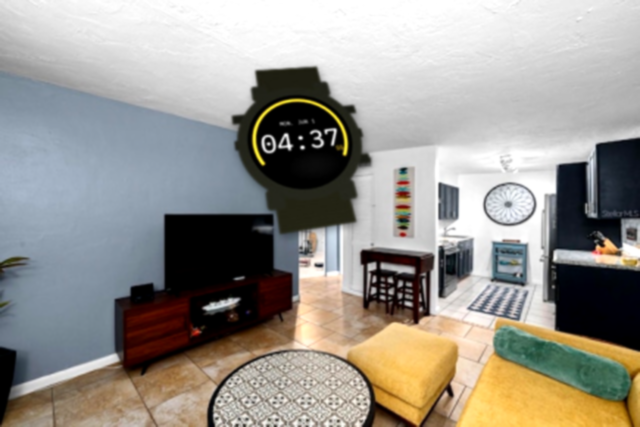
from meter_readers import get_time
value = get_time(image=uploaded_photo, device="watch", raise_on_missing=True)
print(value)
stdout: 4:37
